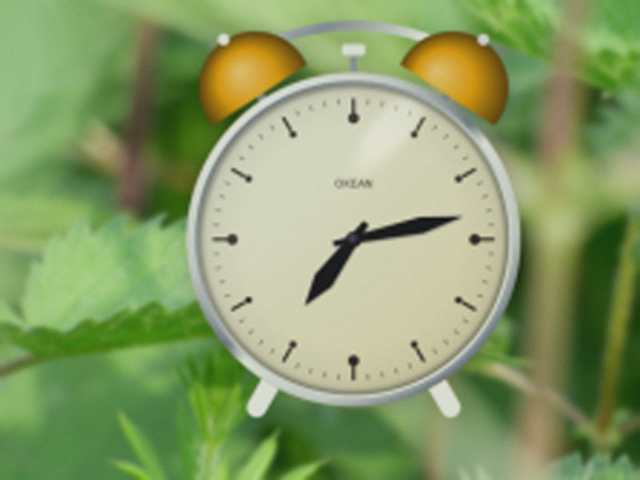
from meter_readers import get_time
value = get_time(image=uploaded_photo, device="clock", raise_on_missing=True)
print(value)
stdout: 7:13
